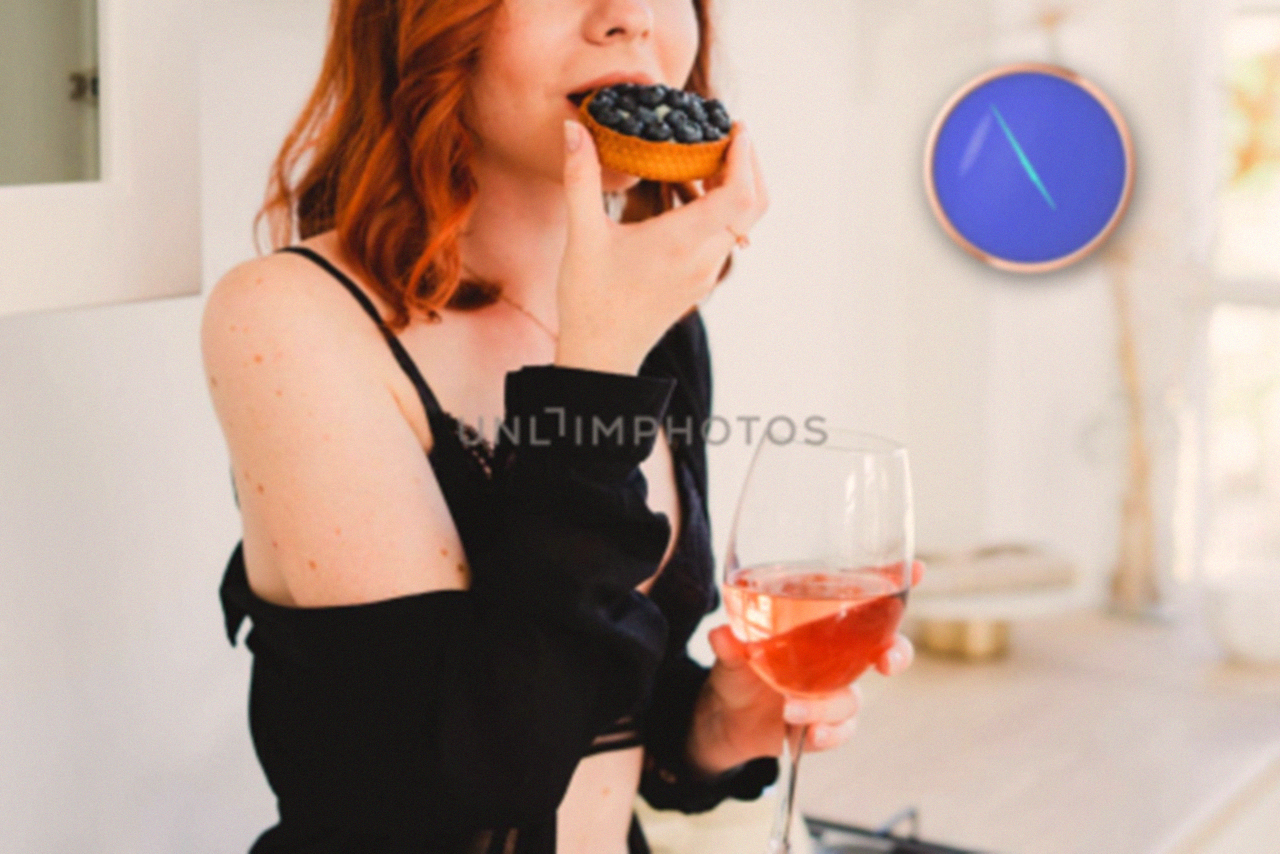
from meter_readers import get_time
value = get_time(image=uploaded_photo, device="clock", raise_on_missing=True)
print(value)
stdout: 4:55
